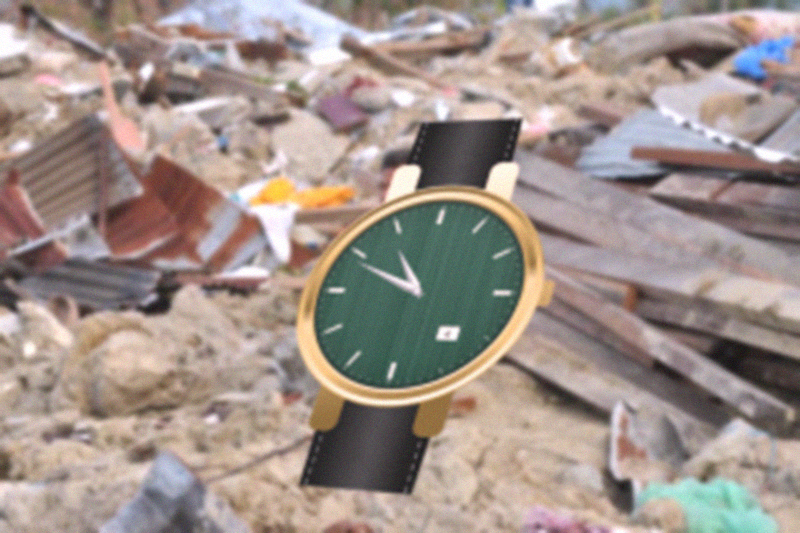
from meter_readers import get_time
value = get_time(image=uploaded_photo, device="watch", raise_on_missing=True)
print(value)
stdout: 10:49
